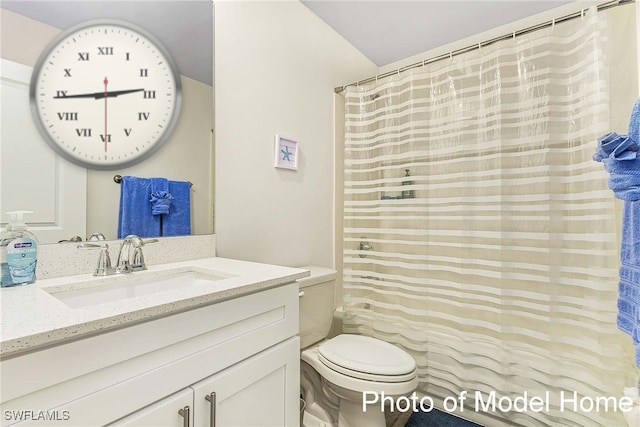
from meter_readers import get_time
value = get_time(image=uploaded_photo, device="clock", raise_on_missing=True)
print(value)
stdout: 2:44:30
